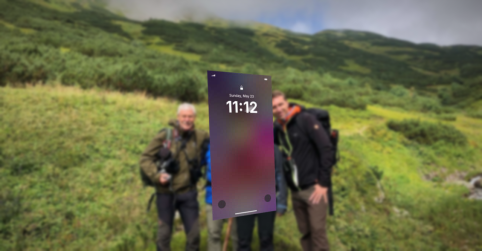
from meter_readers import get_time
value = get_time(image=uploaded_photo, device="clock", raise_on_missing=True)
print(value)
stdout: 11:12
